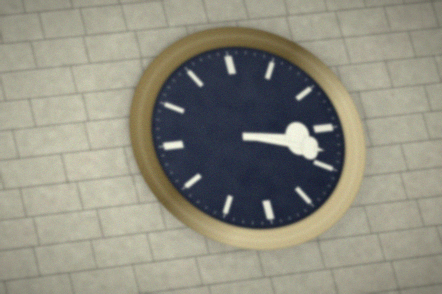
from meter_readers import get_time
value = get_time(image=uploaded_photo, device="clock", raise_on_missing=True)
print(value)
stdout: 3:18
